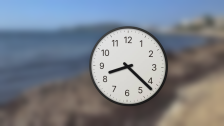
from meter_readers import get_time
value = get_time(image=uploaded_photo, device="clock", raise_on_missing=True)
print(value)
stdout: 8:22
